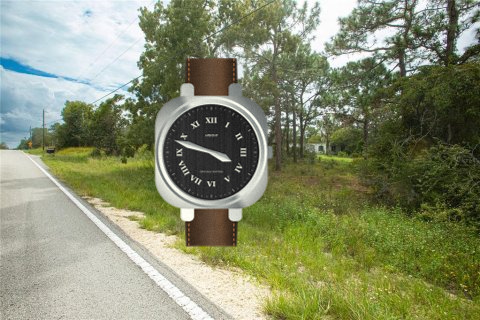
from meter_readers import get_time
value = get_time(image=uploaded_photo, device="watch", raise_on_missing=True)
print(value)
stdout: 3:48
